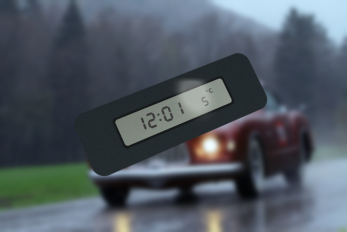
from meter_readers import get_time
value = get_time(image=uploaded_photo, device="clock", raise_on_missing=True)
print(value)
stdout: 12:01
